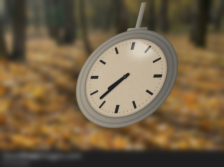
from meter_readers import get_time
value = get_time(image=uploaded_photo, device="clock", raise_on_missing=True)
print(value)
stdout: 7:37
